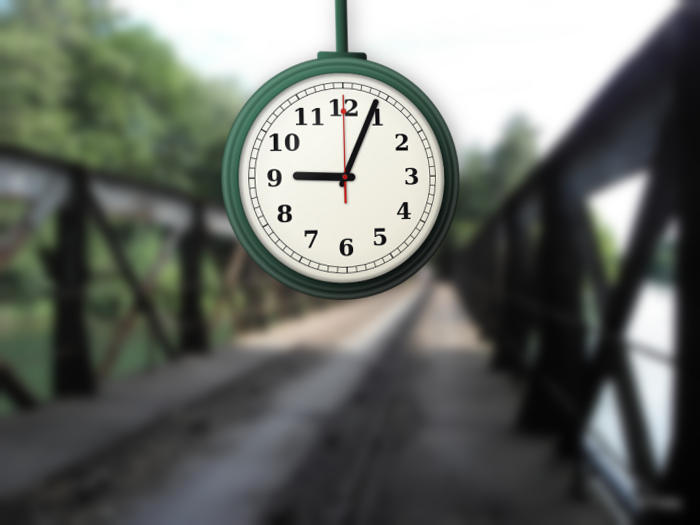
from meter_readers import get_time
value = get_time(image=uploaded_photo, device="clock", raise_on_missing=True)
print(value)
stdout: 9:04:00
